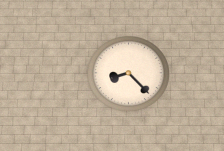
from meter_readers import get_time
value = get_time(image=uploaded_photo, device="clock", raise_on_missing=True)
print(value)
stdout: 8:23
